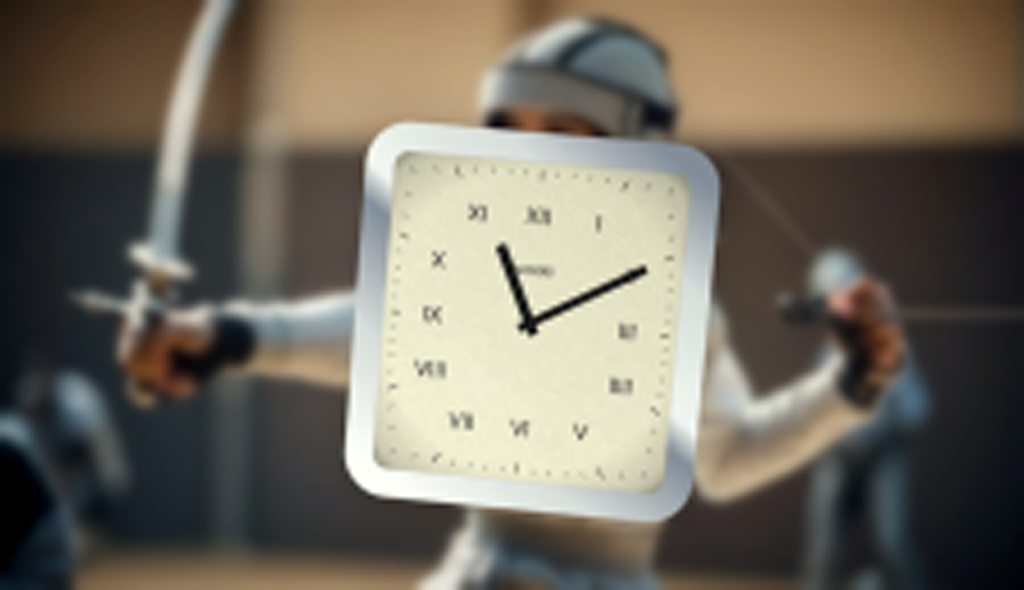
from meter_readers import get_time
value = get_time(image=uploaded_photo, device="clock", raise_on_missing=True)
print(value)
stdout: 11:10
